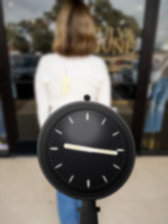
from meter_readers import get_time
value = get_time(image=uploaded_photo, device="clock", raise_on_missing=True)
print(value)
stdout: 9:16
